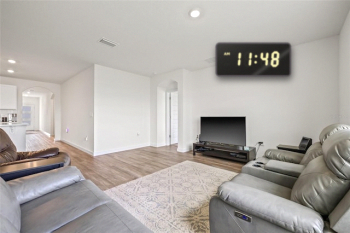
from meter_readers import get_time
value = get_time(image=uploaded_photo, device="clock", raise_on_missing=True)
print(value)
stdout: 11:48
